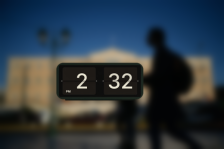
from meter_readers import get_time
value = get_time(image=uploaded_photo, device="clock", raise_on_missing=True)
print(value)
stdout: 2:32
